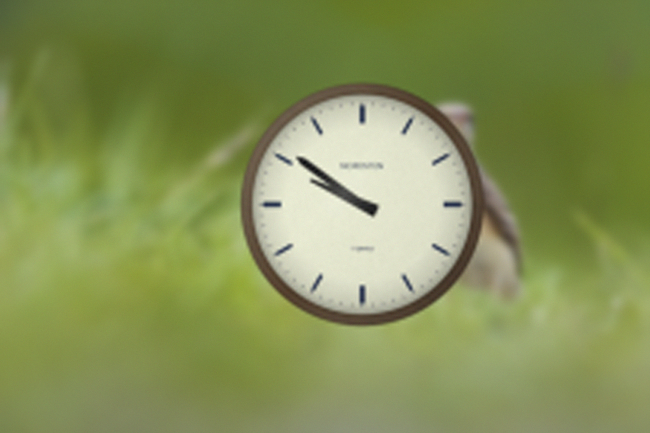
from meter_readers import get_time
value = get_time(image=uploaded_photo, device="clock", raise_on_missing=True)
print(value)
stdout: 9:51
